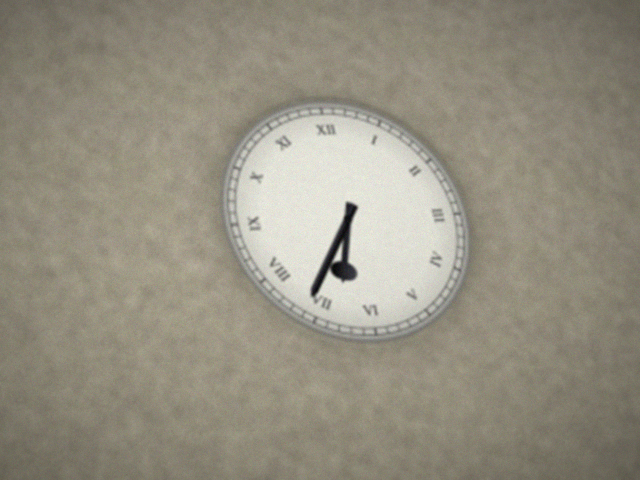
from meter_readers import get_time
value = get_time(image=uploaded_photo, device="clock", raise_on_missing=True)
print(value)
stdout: 6:36
